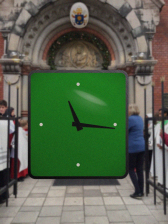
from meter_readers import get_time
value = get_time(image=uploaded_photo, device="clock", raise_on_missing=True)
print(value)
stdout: 11:16
